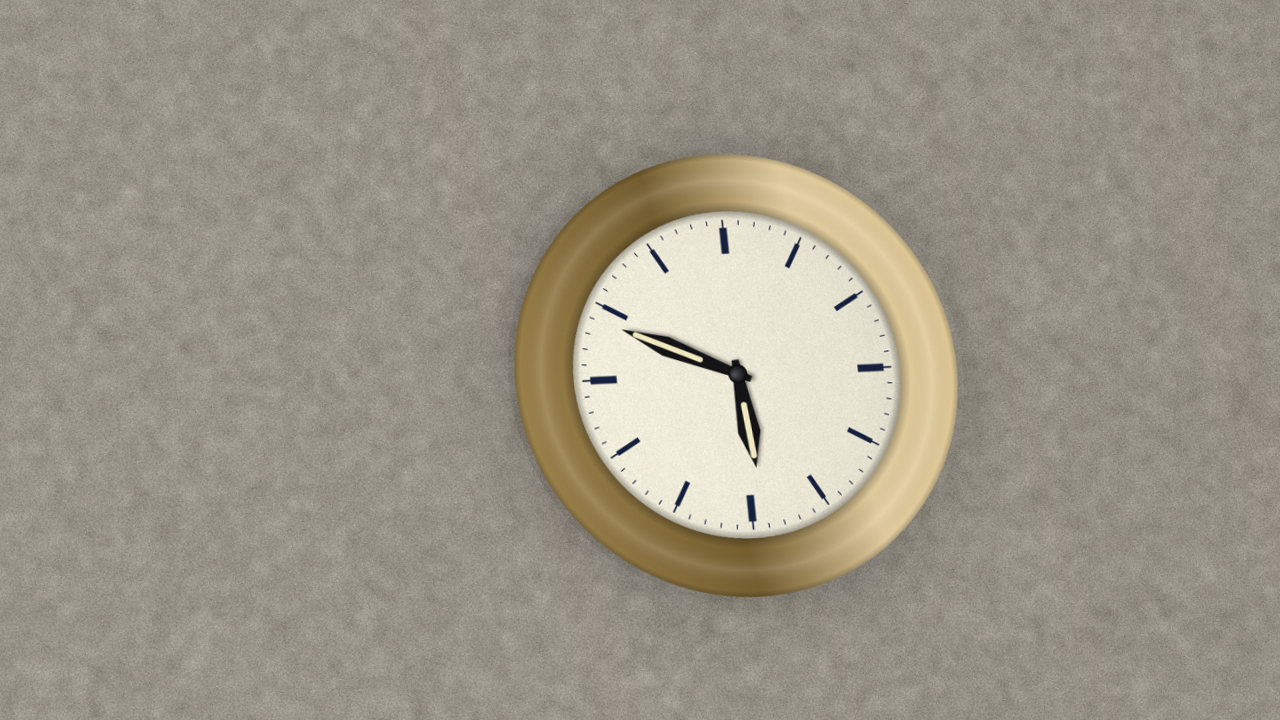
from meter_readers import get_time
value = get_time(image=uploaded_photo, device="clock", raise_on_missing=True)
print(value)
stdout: 5:49
